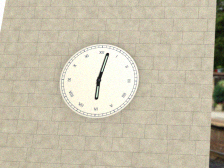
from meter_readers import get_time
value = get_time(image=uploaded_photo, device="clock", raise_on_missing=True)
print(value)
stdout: 6:02
